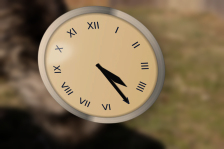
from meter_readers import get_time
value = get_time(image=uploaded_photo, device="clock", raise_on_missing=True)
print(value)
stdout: 4:25
